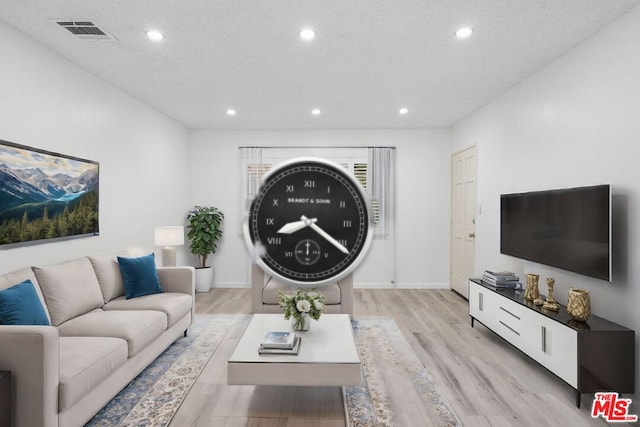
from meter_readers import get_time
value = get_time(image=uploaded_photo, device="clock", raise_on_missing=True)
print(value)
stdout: 8:21
